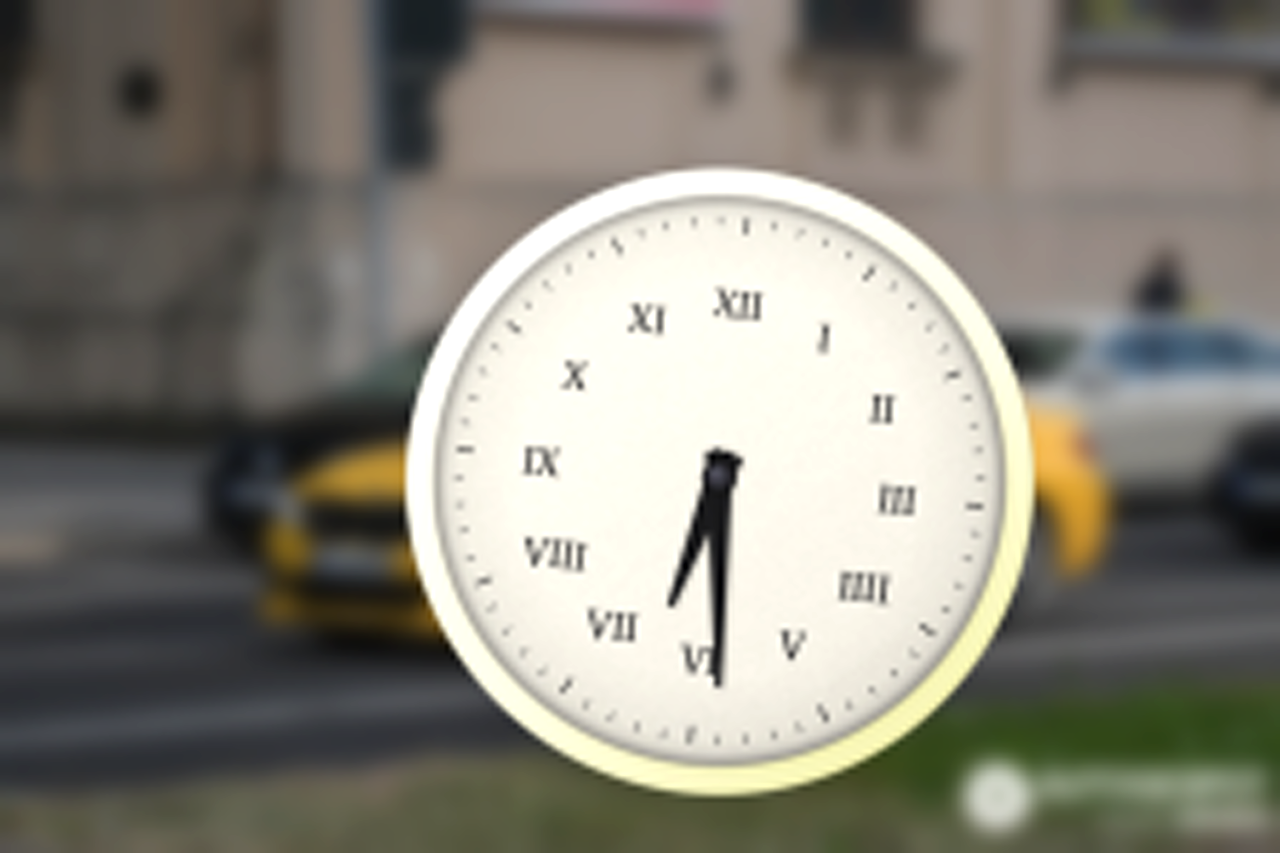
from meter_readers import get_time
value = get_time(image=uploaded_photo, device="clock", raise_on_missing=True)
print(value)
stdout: 6:29
